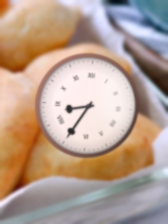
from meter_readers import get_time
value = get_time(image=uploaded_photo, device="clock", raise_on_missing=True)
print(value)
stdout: 8:35
